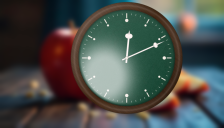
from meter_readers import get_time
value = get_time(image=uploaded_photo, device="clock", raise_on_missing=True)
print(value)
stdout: 12:11
